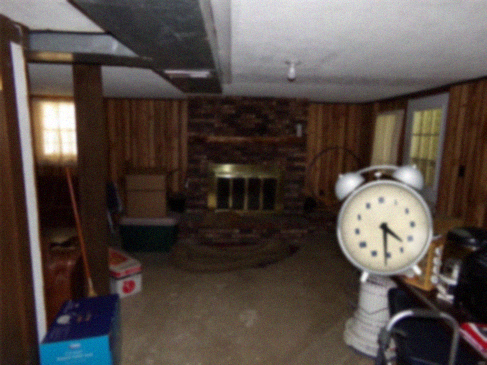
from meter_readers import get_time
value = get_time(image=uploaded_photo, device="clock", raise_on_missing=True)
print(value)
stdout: 4:31
